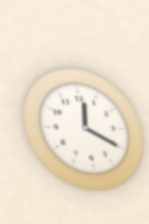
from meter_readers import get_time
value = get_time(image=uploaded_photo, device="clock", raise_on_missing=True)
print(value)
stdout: 12:20
